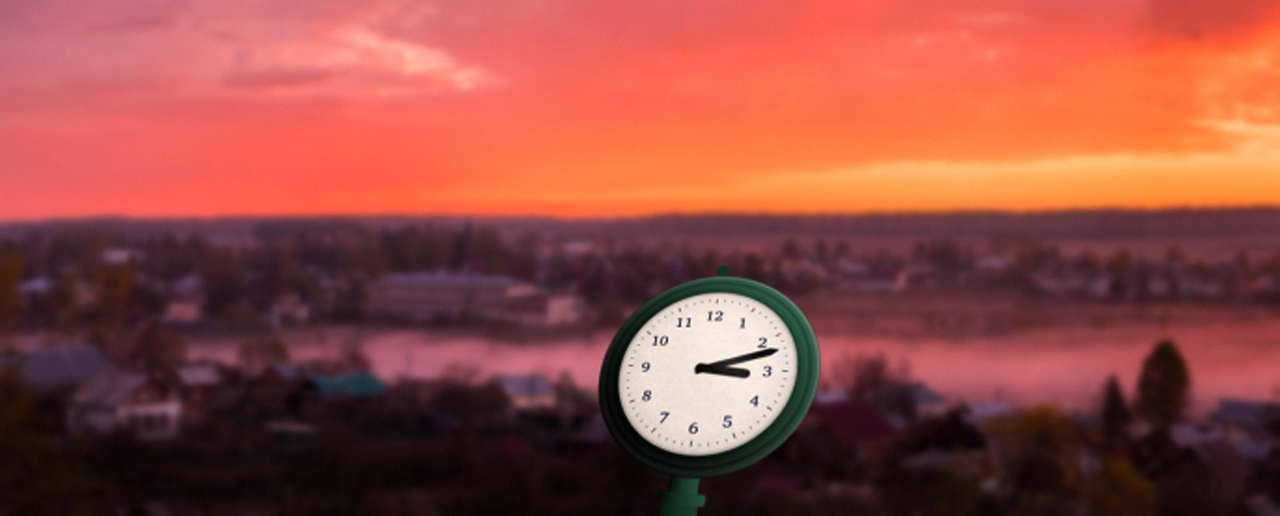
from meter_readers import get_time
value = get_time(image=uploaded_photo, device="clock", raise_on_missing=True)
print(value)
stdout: 3:12
